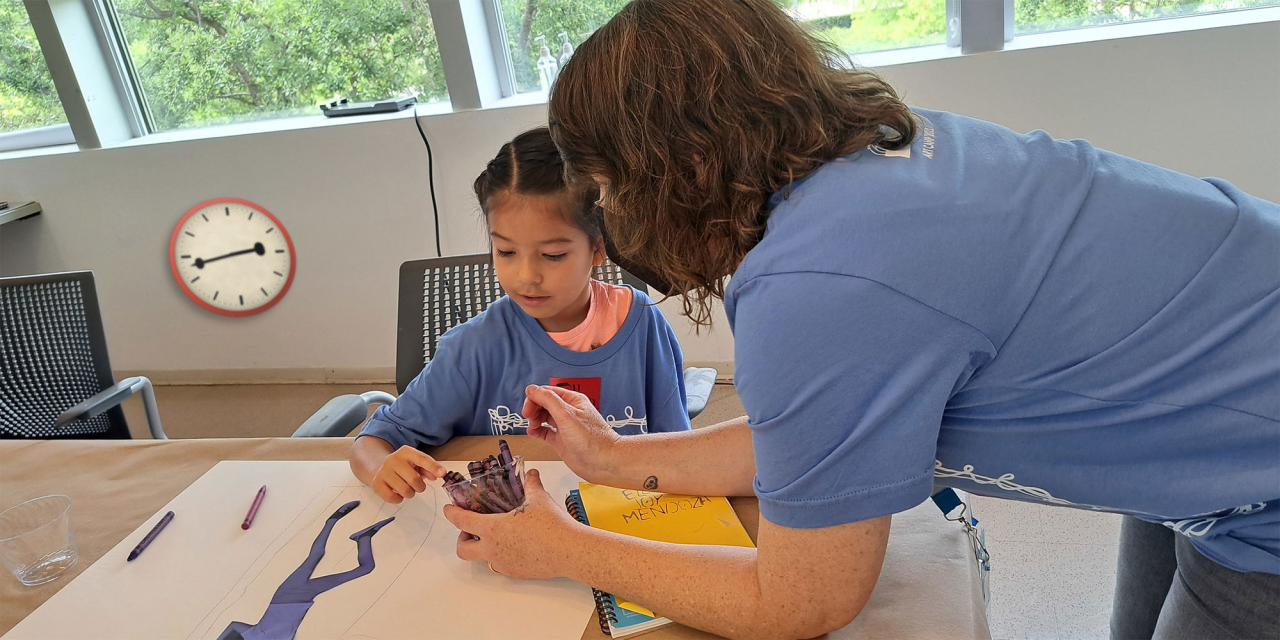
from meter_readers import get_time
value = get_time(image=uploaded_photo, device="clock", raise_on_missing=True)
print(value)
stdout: 2:43
